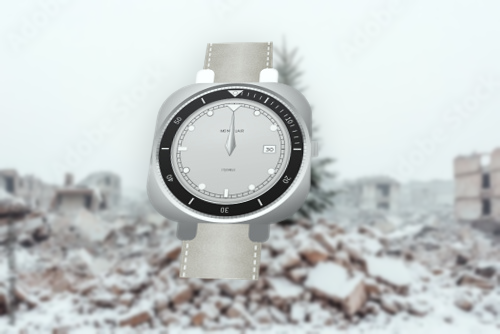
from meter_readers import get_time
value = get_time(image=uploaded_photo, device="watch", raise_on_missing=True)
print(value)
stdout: 12:00
